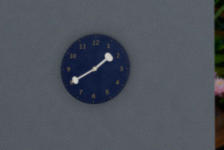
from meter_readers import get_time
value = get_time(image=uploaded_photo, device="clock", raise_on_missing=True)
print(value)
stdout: 1:40
